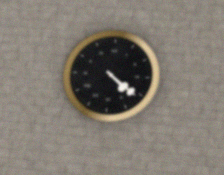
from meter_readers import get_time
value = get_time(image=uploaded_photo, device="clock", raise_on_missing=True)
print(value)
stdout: 4:21
